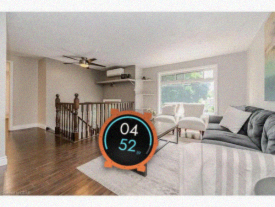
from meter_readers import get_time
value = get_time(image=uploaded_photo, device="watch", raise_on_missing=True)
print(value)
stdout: 4:52
